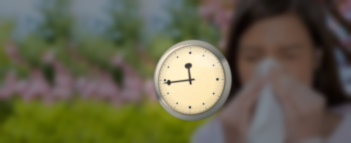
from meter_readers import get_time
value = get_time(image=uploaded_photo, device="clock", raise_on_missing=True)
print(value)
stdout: 11:44
